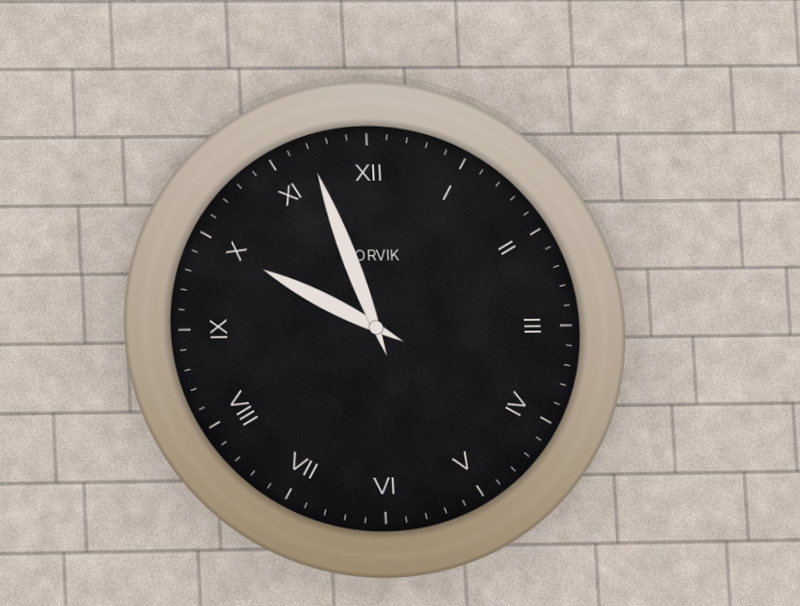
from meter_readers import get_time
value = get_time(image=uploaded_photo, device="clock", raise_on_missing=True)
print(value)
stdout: 9:57
